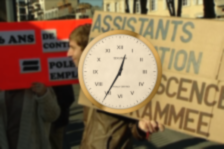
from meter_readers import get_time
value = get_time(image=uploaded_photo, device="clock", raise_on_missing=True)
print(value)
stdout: 12:35
